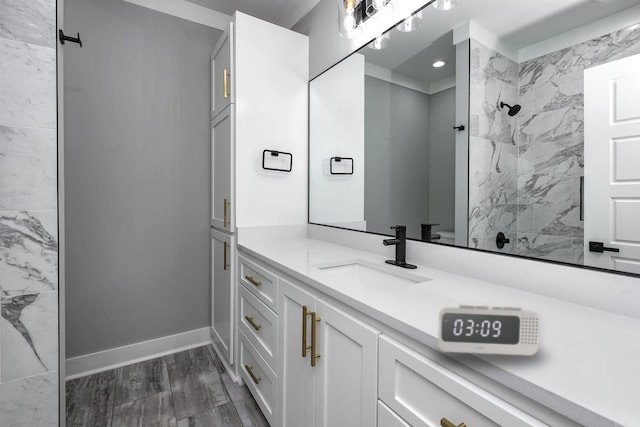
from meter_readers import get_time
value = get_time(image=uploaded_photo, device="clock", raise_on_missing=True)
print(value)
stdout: 3:09
